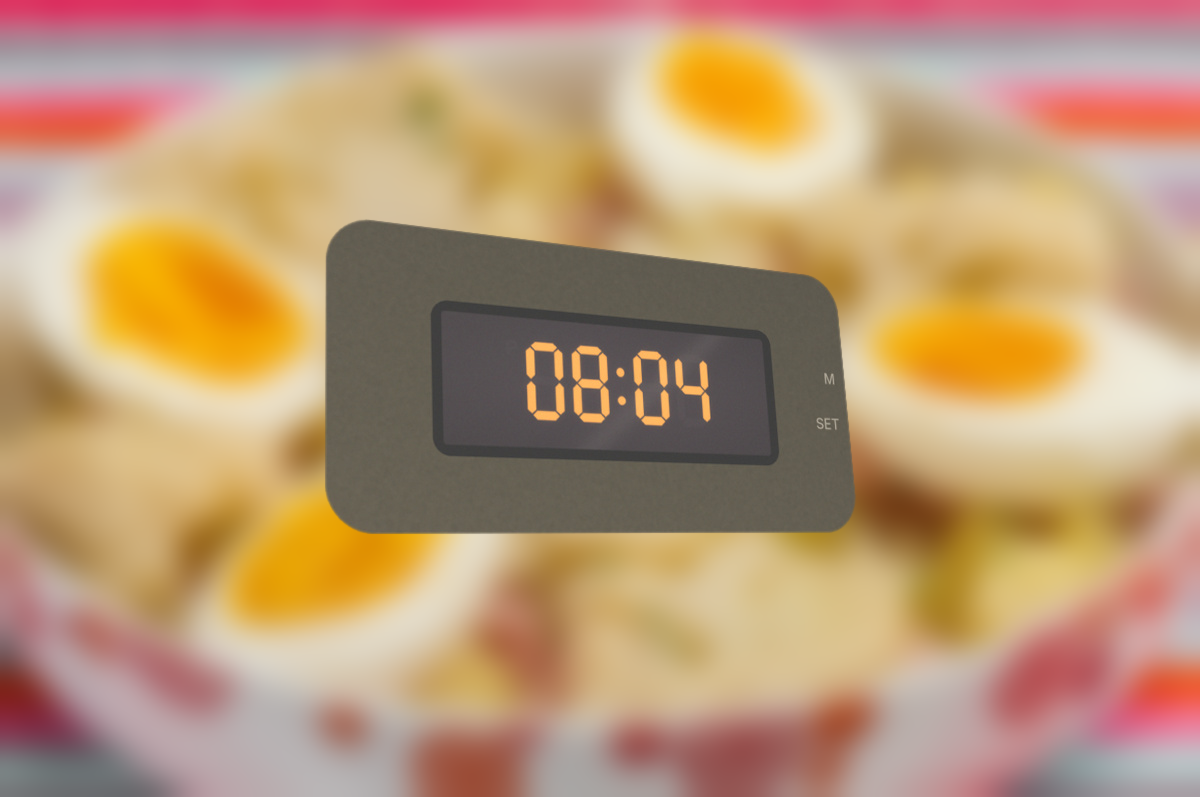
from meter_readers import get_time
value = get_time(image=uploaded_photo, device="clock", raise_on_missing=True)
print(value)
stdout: 8:04
